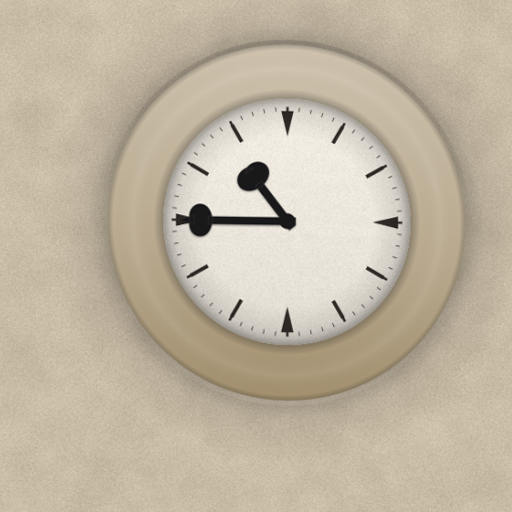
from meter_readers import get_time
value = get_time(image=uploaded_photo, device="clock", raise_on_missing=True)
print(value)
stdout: 10:45
